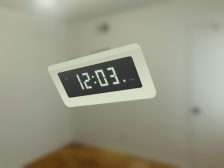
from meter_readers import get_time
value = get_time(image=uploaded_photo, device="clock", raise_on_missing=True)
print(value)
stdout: 12:03
